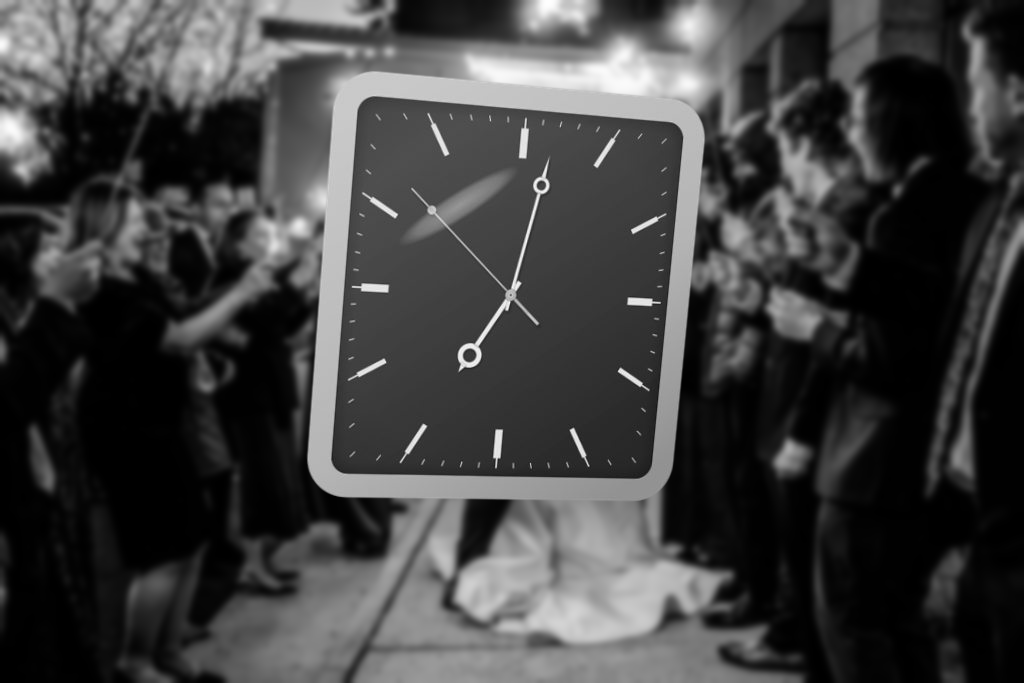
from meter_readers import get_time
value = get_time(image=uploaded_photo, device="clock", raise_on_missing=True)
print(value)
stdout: 7:01:52
